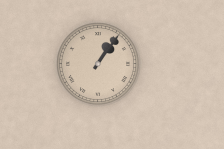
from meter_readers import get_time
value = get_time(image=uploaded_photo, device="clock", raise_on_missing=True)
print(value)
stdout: 1:06
